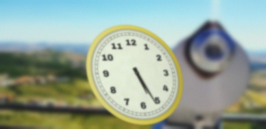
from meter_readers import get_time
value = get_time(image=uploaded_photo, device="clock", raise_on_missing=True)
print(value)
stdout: 5:26
